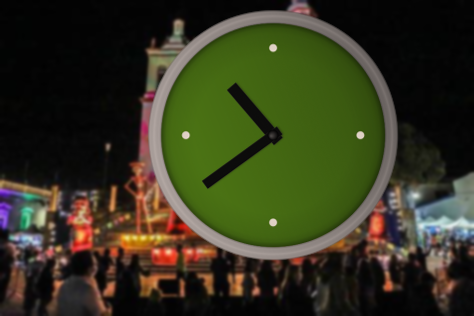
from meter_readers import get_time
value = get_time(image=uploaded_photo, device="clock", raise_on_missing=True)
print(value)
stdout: 10:39
